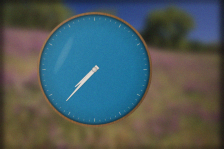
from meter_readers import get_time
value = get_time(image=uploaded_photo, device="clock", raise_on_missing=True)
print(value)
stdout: 7:37
